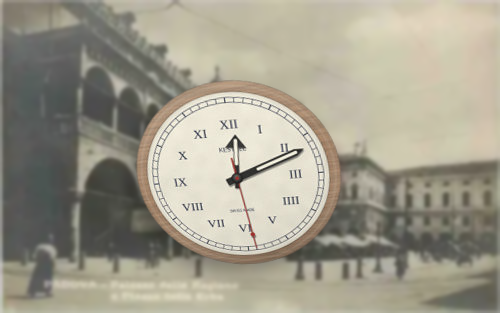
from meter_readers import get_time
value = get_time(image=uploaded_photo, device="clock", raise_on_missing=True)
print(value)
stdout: 12:11:29
